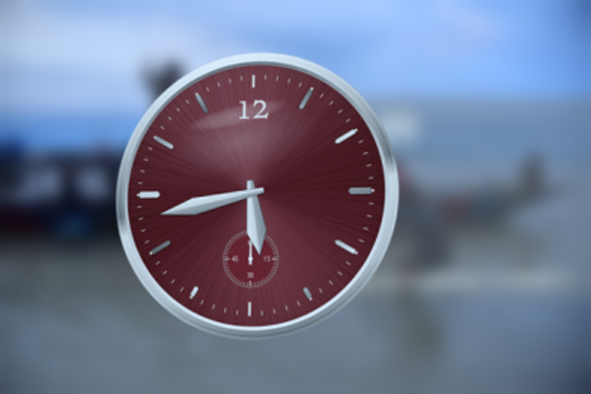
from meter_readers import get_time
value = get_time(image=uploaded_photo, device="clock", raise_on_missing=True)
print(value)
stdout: 5:43
